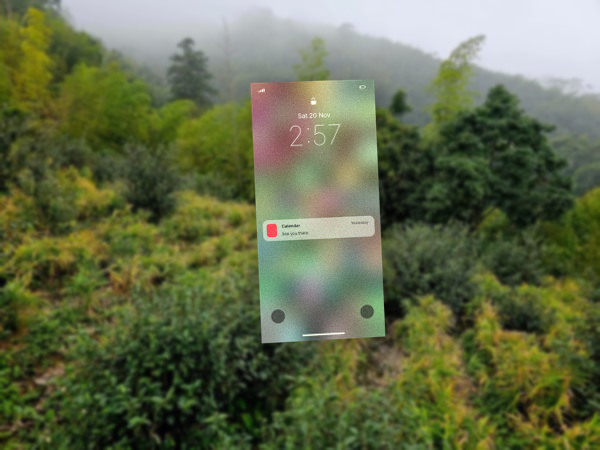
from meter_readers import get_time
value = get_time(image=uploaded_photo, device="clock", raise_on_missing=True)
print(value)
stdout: 2:57
